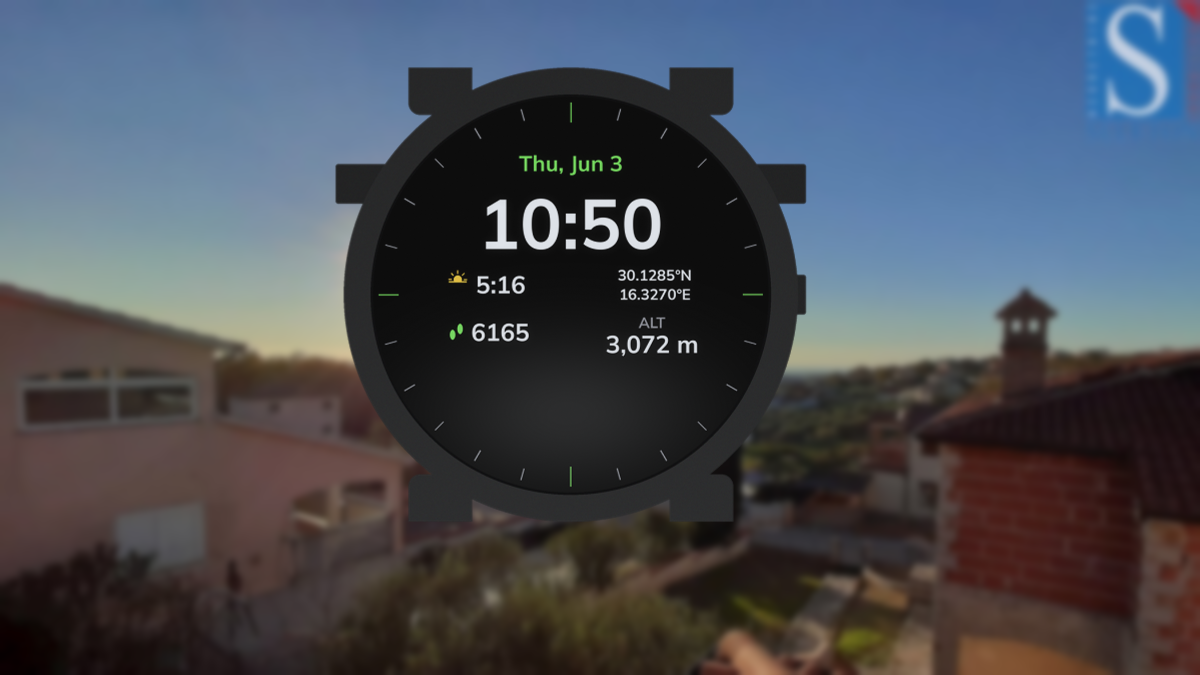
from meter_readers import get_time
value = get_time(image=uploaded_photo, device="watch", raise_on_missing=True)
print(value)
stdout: 10:50
